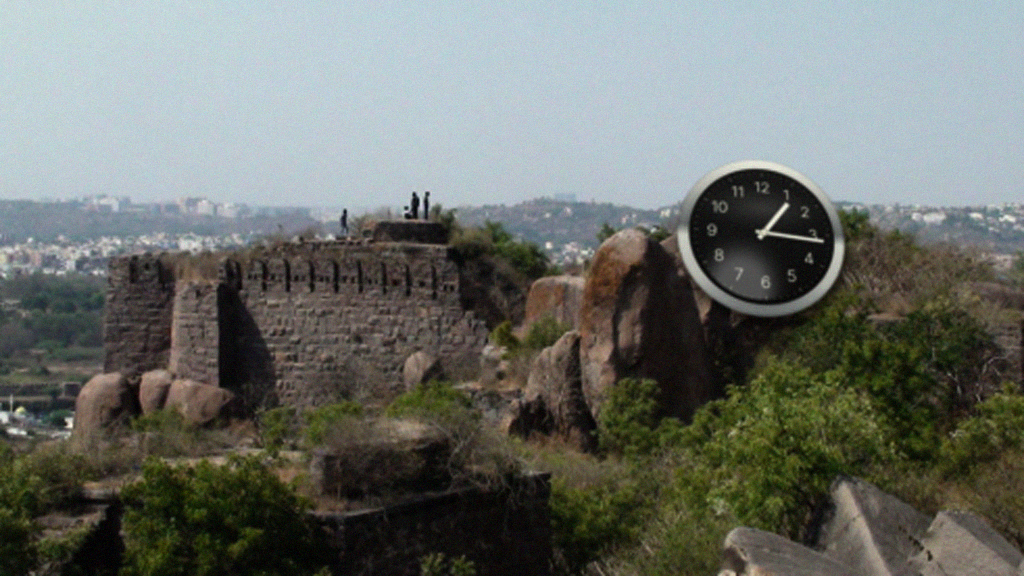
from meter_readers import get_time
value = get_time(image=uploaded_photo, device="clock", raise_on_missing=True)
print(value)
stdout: 1:16
